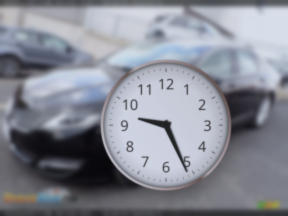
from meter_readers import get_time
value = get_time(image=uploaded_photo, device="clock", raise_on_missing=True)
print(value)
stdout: 9:26
